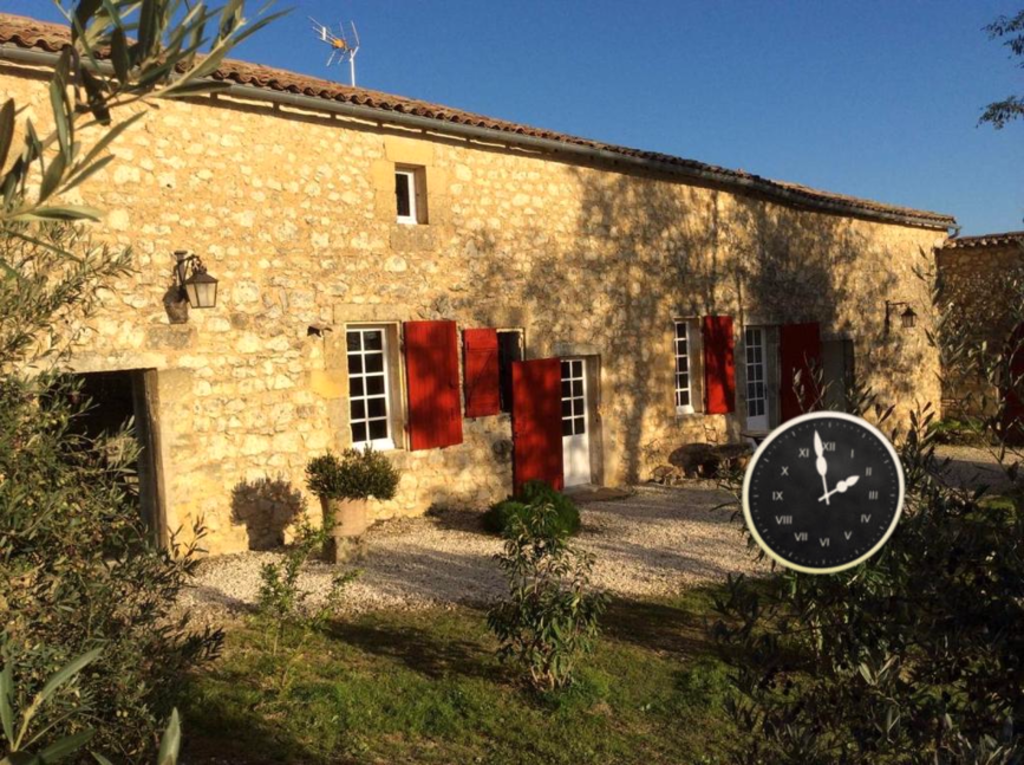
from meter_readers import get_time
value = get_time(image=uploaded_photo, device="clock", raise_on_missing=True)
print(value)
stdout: 1:58
